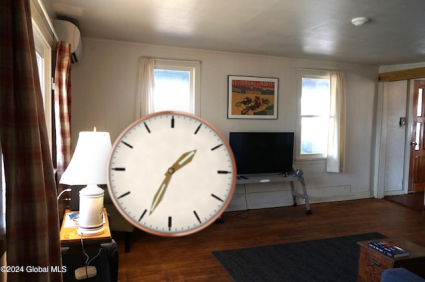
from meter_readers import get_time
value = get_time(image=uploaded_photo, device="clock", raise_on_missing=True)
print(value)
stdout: 1:34
